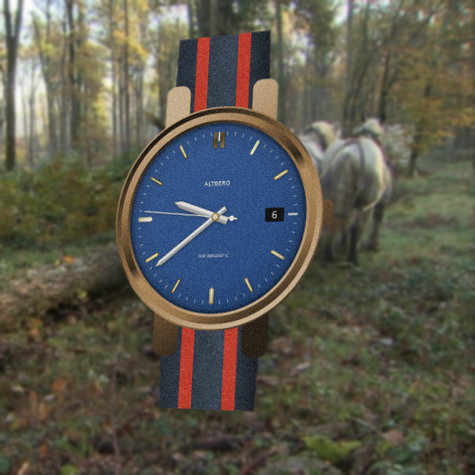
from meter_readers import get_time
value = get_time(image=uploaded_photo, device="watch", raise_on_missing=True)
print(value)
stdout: 9:38:46
